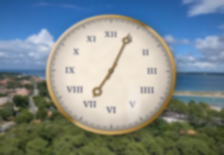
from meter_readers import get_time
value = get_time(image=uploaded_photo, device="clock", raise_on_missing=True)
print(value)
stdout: 7:04
